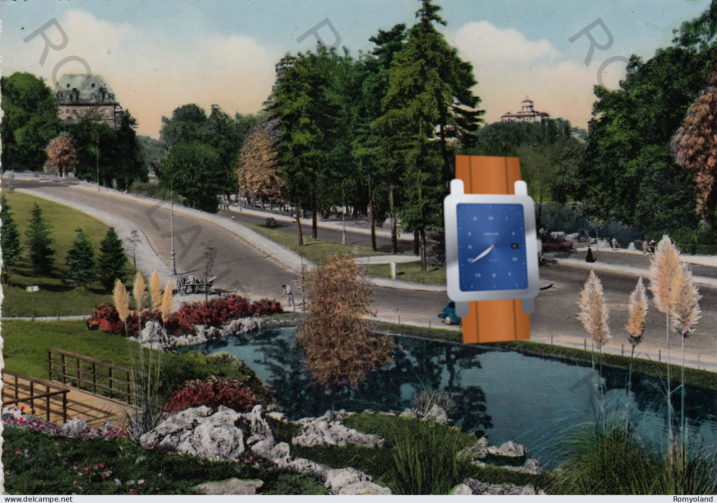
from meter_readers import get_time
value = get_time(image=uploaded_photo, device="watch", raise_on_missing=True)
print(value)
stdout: 7:39
